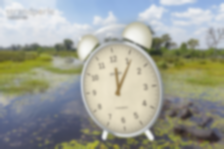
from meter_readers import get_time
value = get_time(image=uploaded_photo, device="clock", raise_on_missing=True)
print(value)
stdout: 12:06
